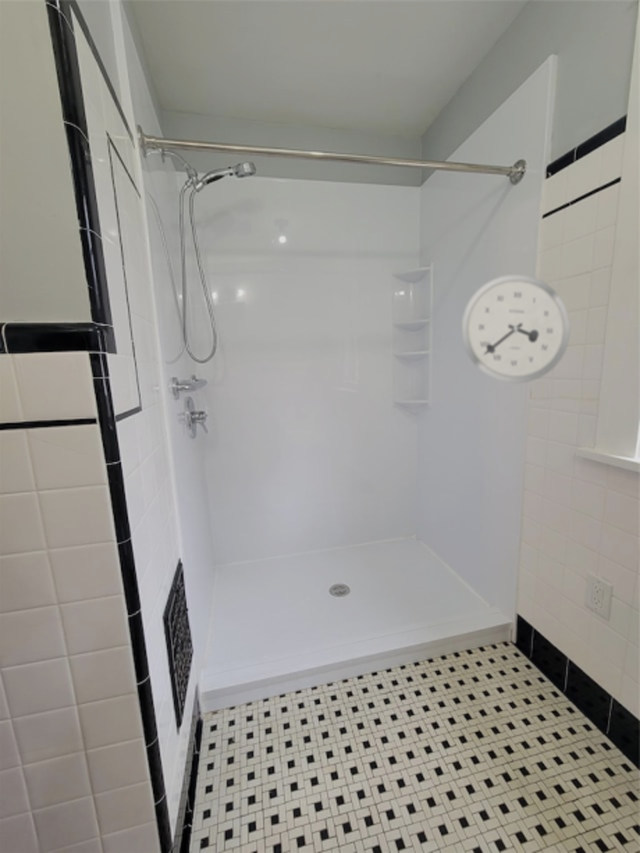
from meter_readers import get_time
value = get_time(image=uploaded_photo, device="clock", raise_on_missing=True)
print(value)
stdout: 3:38
